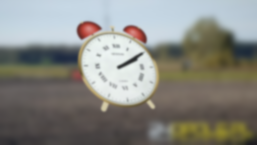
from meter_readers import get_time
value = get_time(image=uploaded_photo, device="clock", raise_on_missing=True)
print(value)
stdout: 2:10
